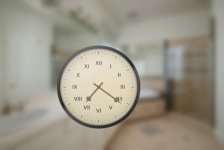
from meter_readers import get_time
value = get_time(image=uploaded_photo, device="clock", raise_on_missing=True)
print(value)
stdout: 7:21
